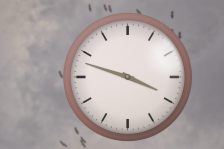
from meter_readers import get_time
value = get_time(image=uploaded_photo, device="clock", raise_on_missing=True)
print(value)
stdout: 3:48
